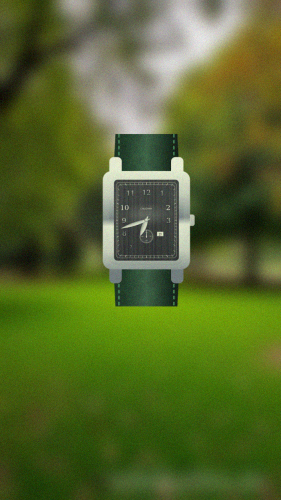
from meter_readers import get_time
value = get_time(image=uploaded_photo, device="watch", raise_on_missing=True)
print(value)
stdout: 6:42
